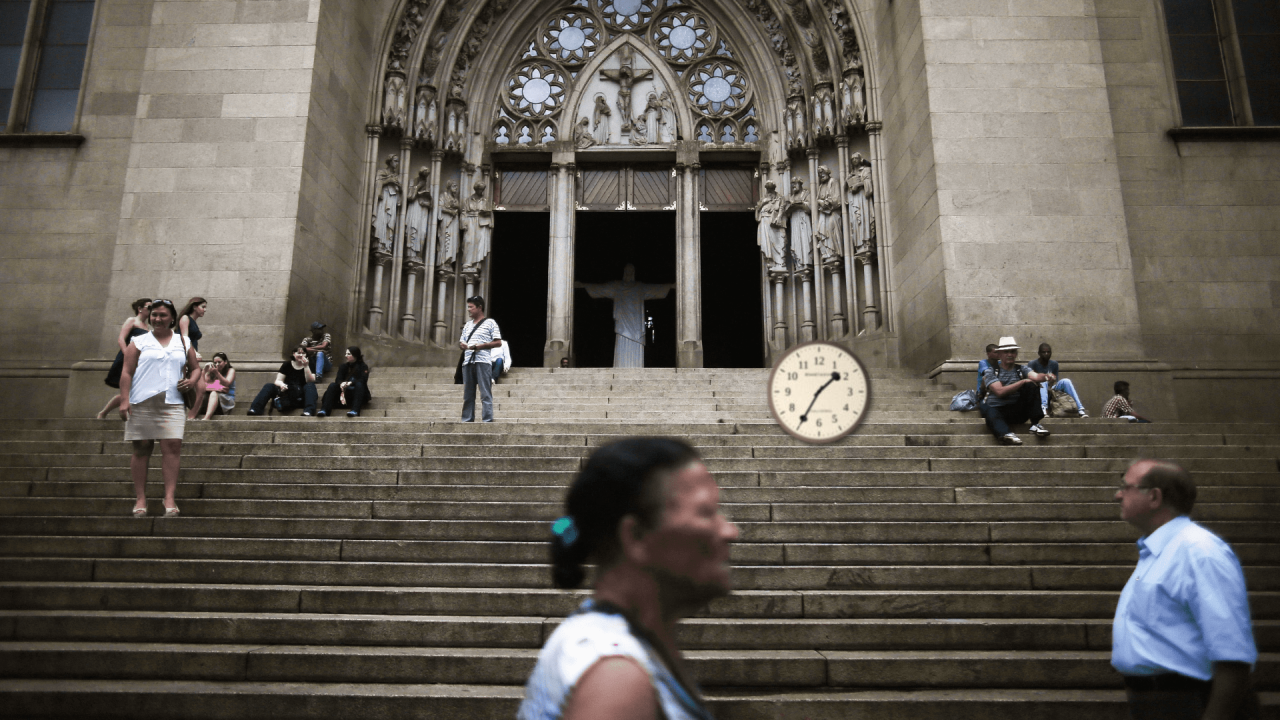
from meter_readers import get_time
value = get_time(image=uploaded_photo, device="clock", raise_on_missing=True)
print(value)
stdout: 1:35
